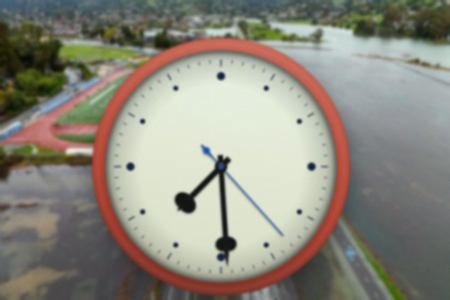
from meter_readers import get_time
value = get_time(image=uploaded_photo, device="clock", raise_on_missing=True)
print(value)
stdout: 7:29:23
